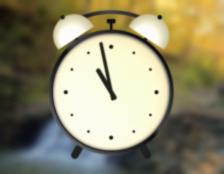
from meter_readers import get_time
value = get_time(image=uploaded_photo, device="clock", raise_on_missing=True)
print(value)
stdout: 10:58
